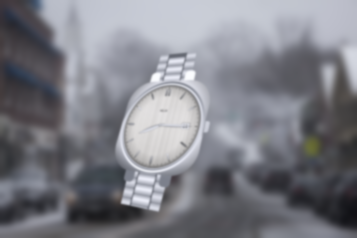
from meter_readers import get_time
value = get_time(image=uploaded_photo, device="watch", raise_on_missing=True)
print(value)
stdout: 8:15
